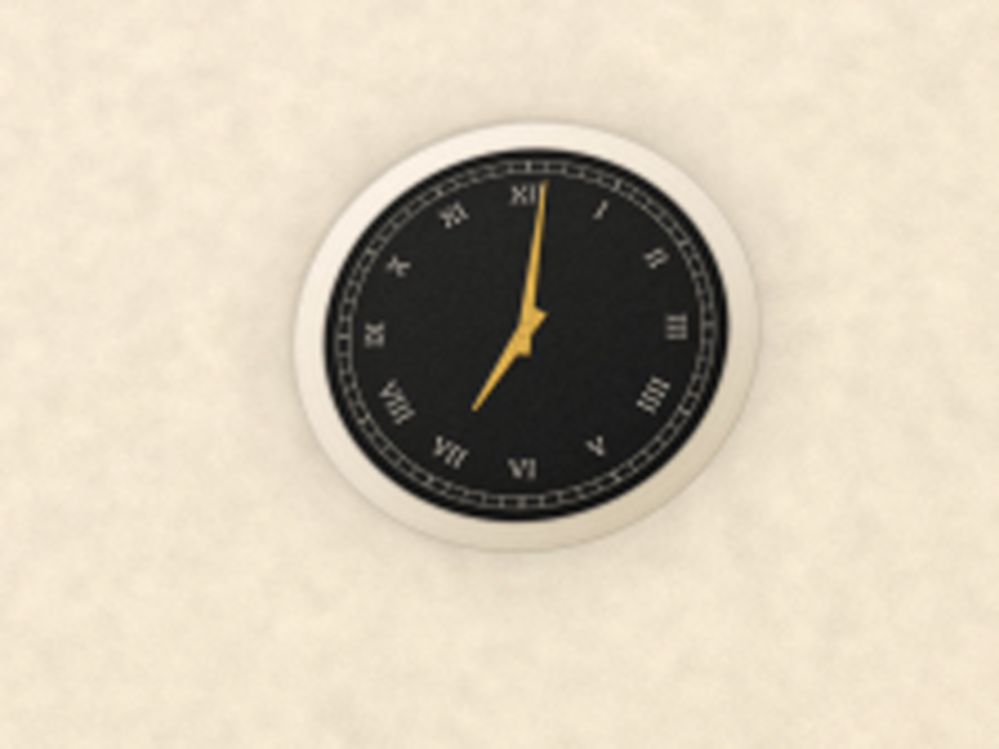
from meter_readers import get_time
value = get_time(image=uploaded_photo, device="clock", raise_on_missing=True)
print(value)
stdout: 7:01
